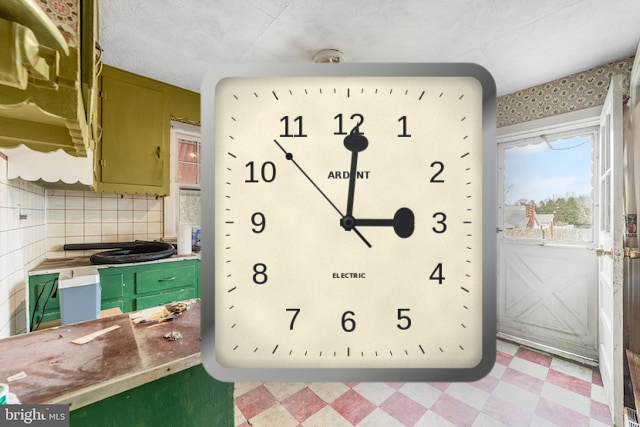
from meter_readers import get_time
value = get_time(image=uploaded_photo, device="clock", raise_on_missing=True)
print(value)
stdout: 3:00:53
